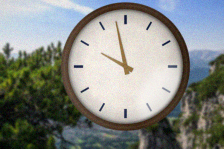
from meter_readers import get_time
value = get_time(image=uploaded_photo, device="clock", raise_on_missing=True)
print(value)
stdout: 9:58
